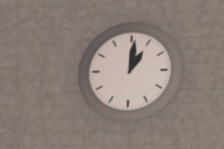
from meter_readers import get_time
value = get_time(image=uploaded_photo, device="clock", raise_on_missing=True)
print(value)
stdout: 1:01
